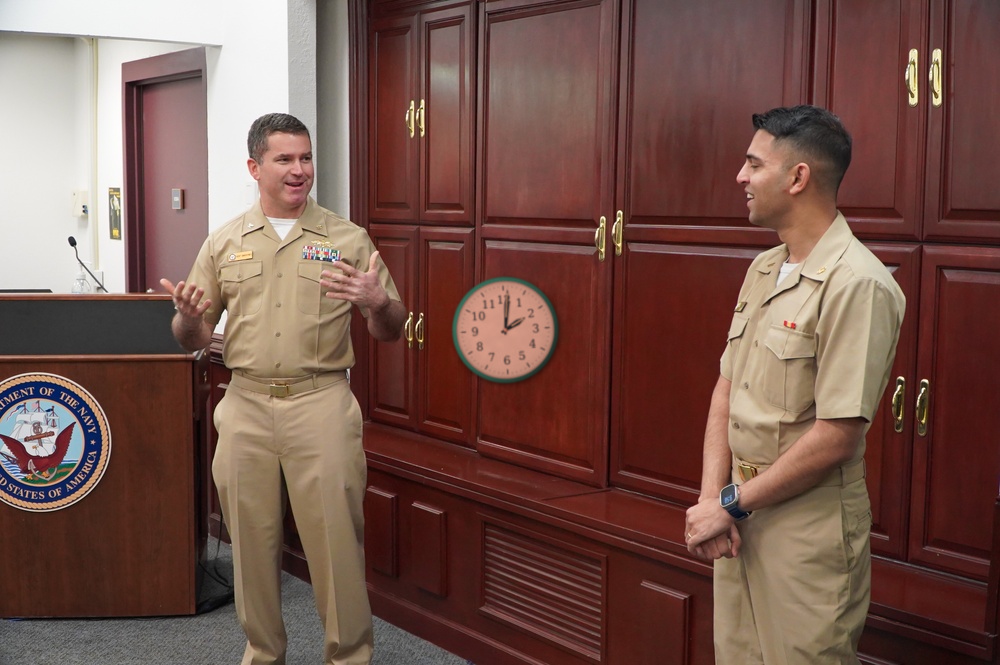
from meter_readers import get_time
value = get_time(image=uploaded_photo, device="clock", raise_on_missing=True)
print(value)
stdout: 2:01
